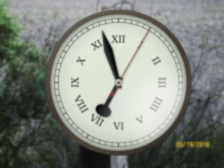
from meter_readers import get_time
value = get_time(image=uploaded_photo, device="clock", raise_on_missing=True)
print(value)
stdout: 6:57:05
